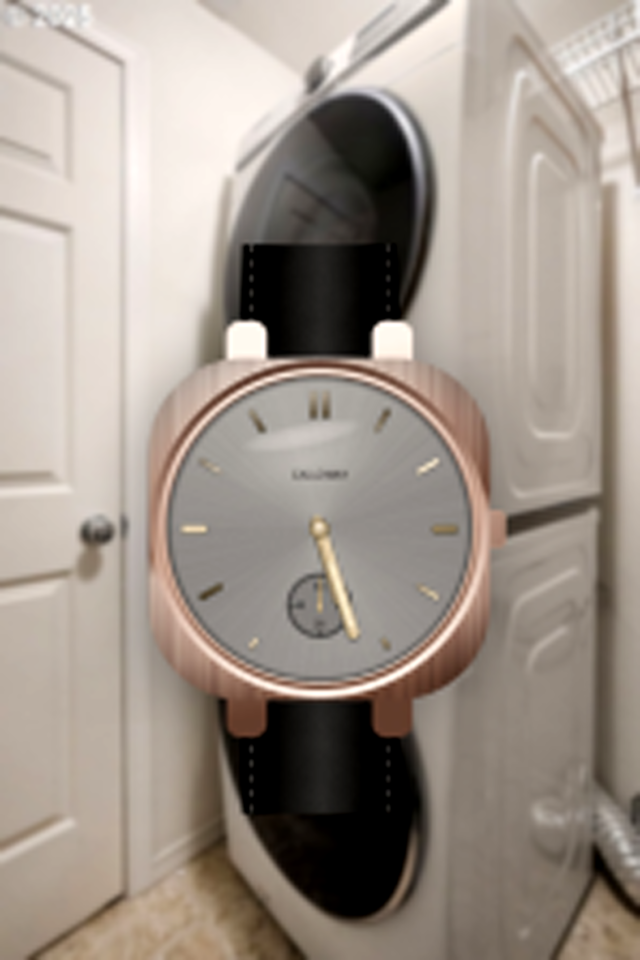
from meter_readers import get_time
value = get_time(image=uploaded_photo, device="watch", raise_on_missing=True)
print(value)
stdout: 5:27
